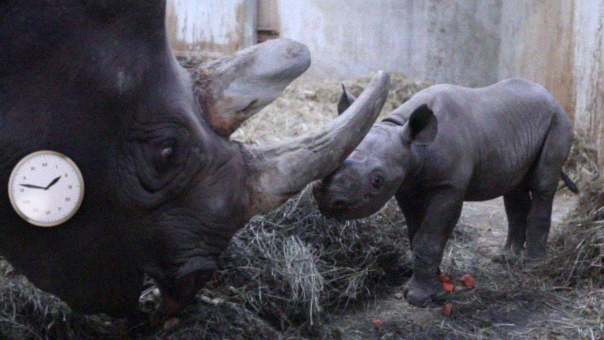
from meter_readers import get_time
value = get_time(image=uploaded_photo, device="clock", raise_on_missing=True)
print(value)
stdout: 1:47
